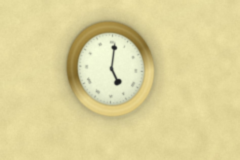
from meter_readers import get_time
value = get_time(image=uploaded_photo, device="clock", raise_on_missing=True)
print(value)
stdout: 5:01
